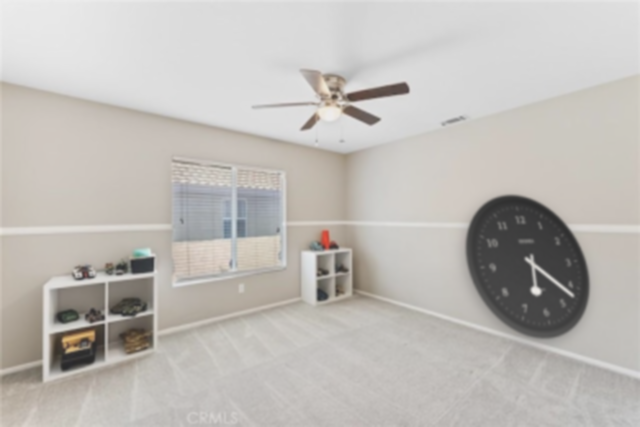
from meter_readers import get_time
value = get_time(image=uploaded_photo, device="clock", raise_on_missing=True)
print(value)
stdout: 6:22
